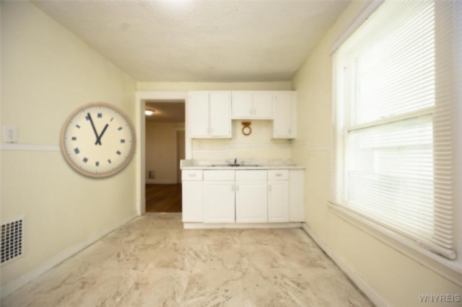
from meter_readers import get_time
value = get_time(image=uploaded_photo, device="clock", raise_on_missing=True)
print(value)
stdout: 12:56
